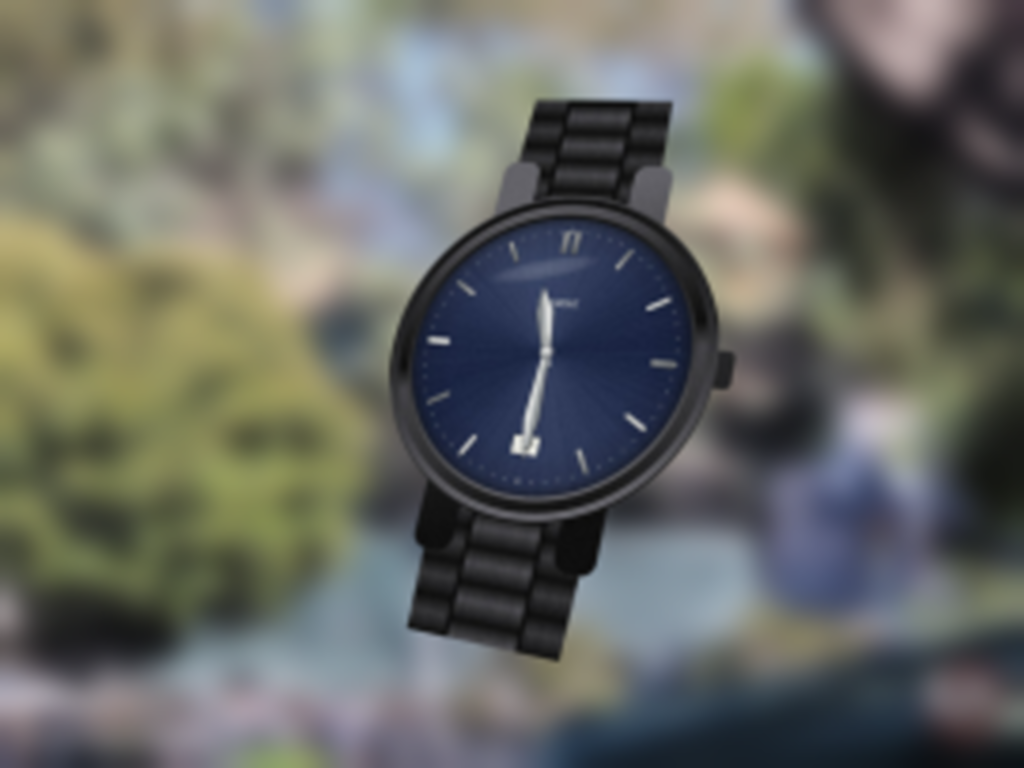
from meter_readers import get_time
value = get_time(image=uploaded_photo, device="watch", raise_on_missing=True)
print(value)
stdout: 11:30
